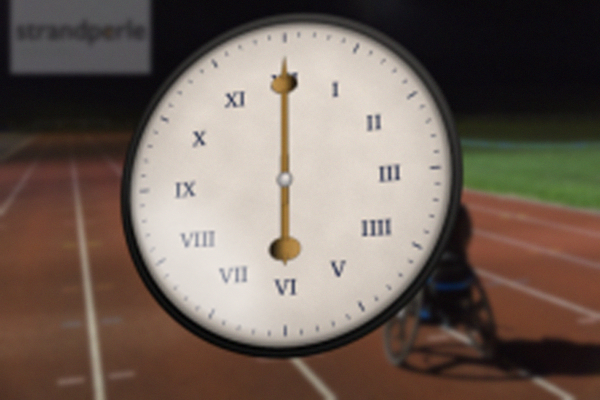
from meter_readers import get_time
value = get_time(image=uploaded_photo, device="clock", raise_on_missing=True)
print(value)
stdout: 6:00
